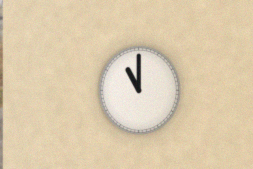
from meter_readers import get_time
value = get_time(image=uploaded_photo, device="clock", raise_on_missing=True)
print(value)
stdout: 11:00
